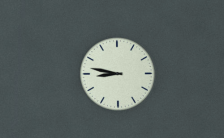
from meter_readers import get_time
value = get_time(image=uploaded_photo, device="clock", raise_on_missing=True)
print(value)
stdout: 8:47
